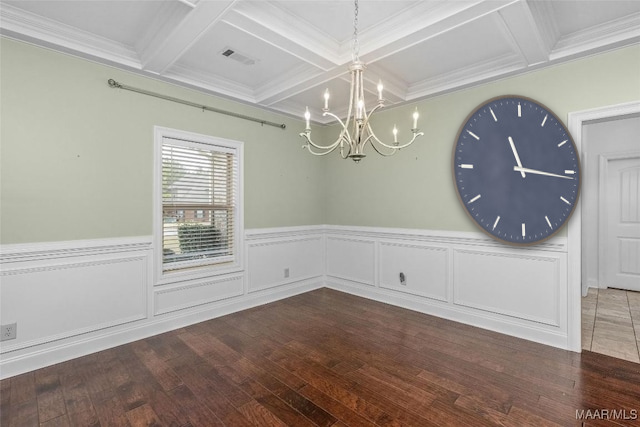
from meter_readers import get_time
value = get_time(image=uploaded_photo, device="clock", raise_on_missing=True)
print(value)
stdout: 11:16
